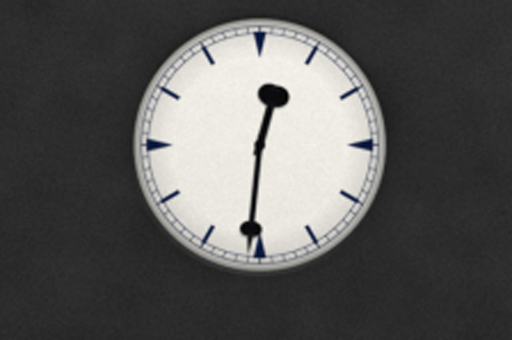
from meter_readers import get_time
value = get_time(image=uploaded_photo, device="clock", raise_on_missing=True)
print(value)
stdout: 12:31
